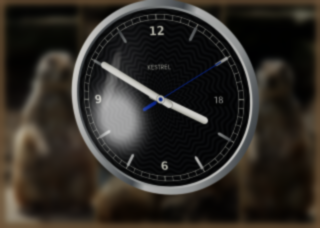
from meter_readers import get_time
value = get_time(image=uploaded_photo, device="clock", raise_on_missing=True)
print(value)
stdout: 3:50:10
